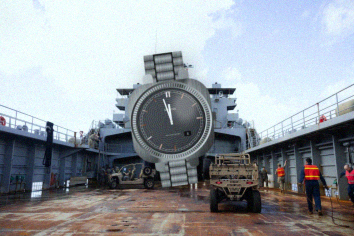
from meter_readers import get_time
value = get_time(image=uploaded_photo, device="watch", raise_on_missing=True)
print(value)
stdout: 11:58
